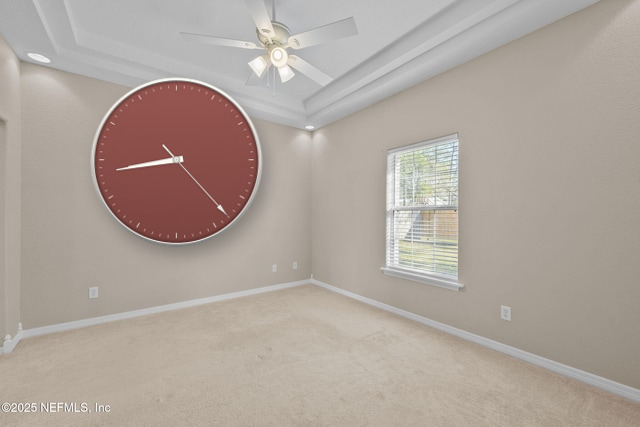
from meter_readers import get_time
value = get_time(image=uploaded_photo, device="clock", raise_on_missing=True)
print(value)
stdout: 8:43:23
